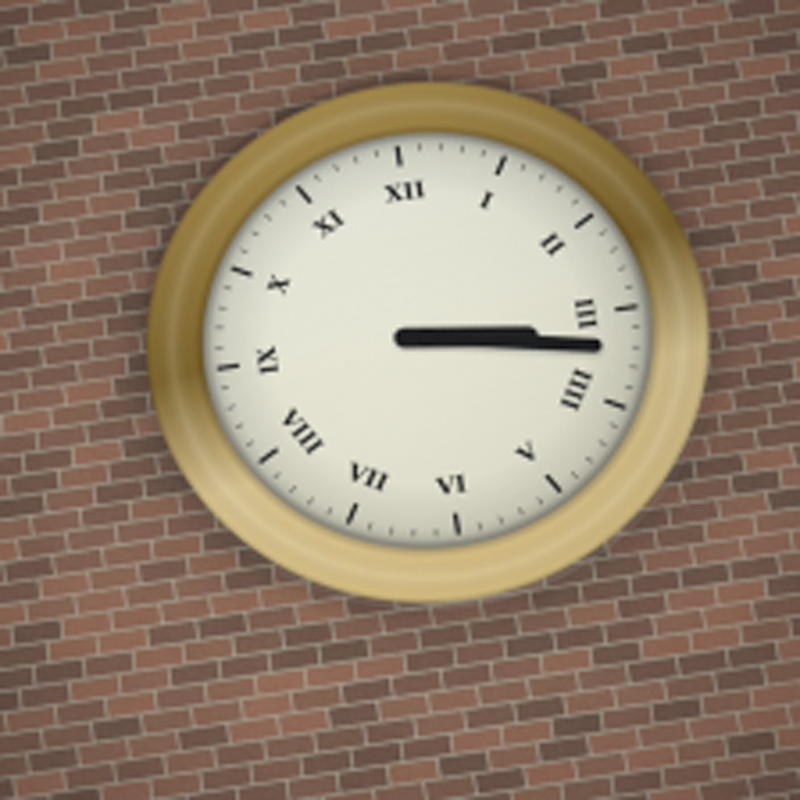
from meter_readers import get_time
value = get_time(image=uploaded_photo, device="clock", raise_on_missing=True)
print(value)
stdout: 3:17
